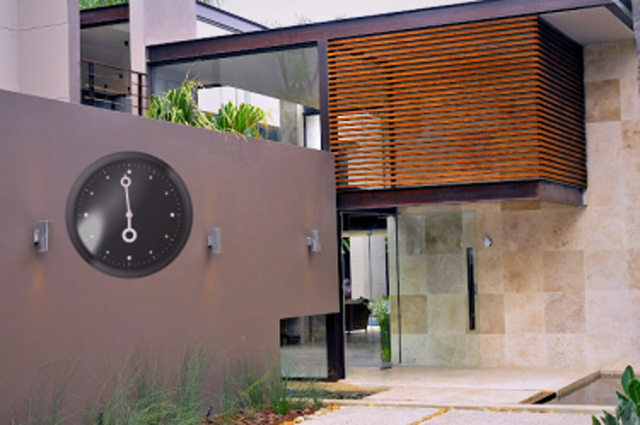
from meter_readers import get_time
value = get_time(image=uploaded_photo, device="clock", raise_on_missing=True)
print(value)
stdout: 5:59
